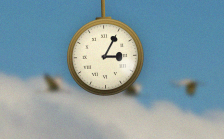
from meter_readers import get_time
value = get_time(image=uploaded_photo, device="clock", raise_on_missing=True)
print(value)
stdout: 3:05
